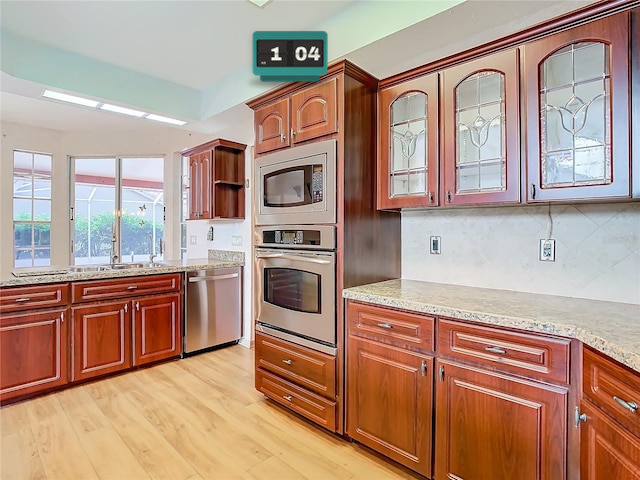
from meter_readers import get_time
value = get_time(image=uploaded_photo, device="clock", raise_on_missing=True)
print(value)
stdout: 1:04
